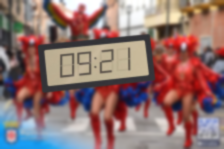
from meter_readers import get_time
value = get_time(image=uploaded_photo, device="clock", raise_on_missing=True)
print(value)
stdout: 9:21
